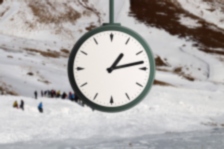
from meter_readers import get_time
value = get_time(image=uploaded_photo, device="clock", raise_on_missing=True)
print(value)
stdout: 1:13
